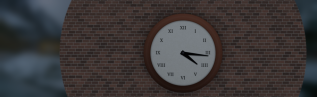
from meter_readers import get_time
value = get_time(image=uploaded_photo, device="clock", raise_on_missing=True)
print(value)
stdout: 4:16
